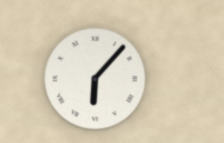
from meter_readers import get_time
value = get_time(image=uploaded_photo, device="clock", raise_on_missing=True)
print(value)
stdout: 6:07
